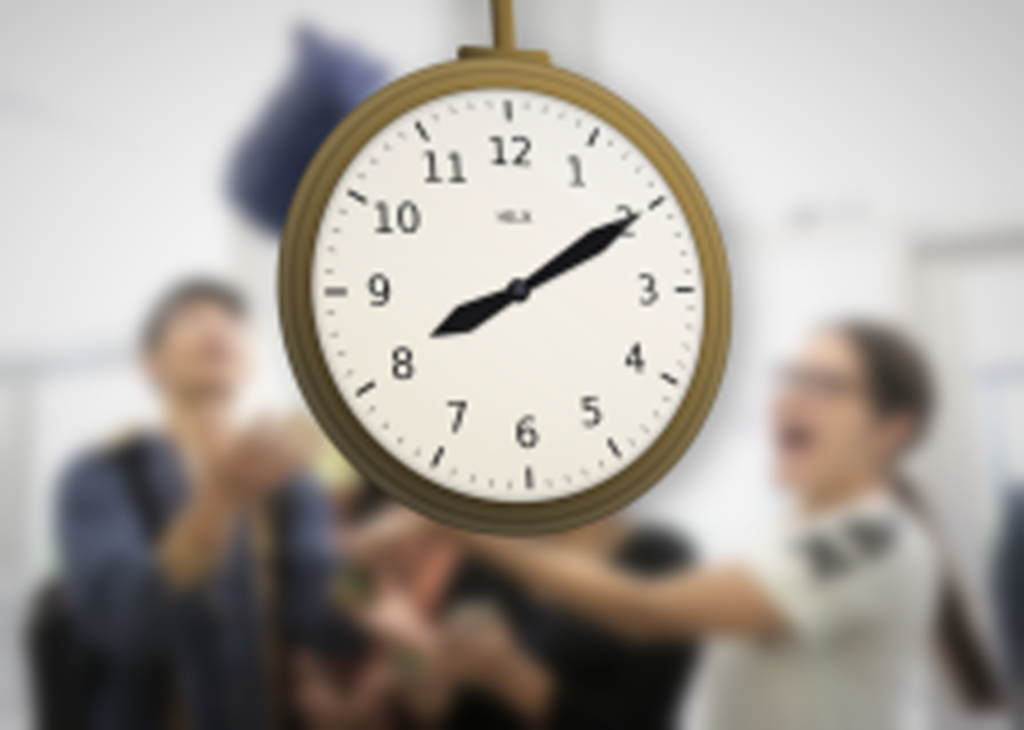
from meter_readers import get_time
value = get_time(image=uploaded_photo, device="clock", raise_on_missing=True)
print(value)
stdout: 8:10
